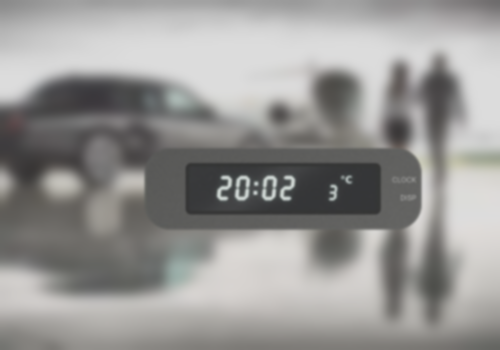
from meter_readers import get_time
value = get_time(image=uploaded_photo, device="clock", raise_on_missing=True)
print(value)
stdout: 20:02
